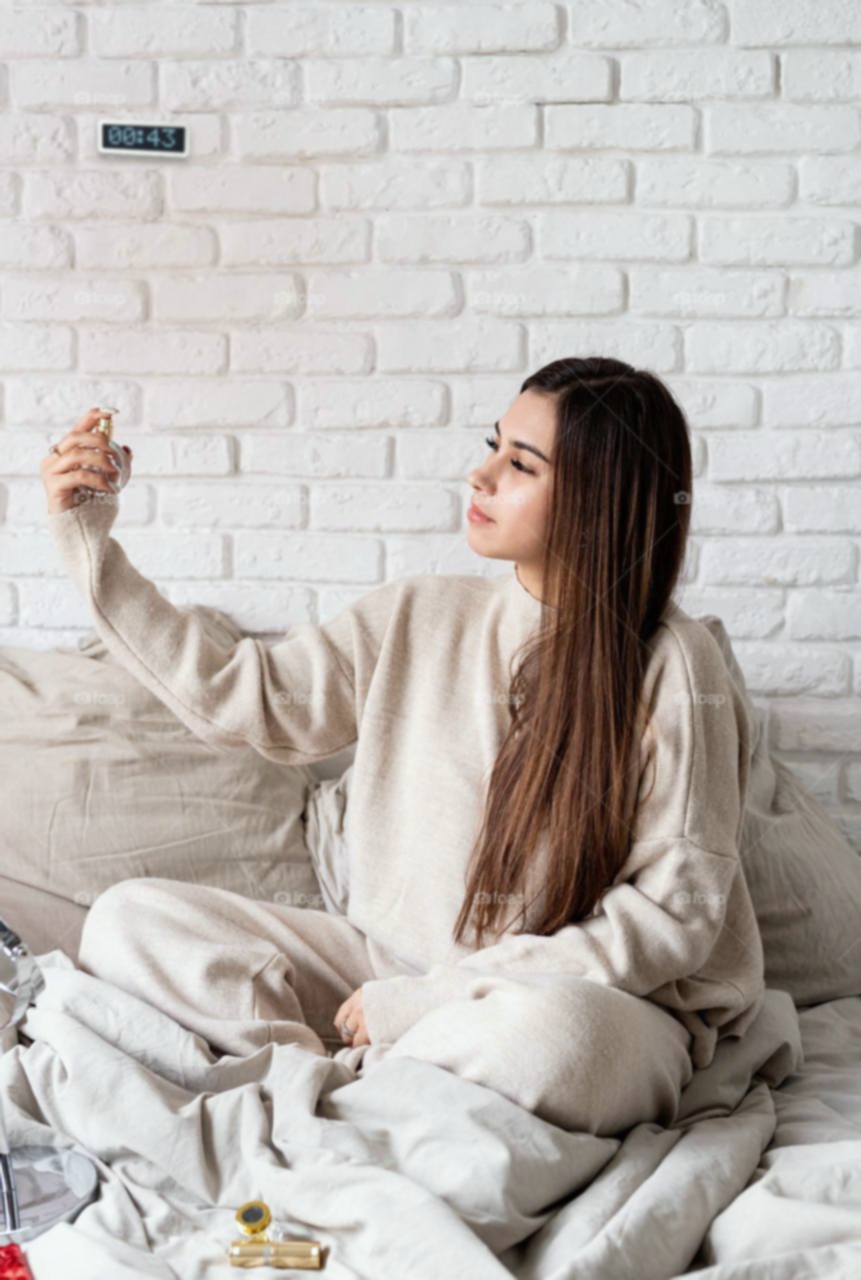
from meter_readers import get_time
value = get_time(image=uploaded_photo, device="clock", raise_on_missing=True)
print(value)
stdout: 0:43
